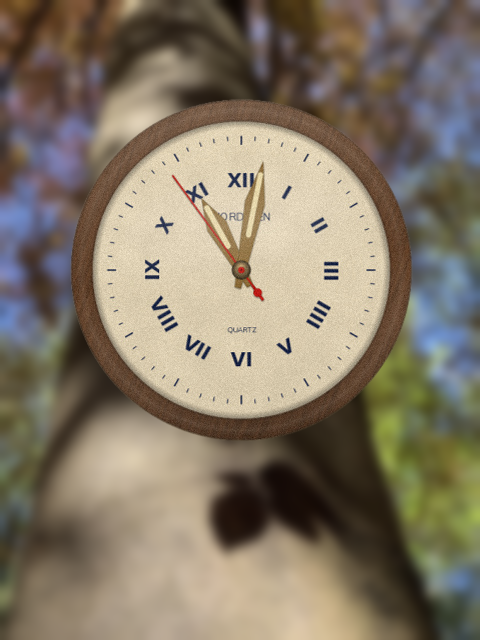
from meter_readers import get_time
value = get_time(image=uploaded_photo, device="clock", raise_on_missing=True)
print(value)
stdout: 11:01:54
